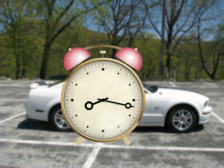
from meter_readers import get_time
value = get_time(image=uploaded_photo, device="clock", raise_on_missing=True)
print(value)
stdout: 8:17
